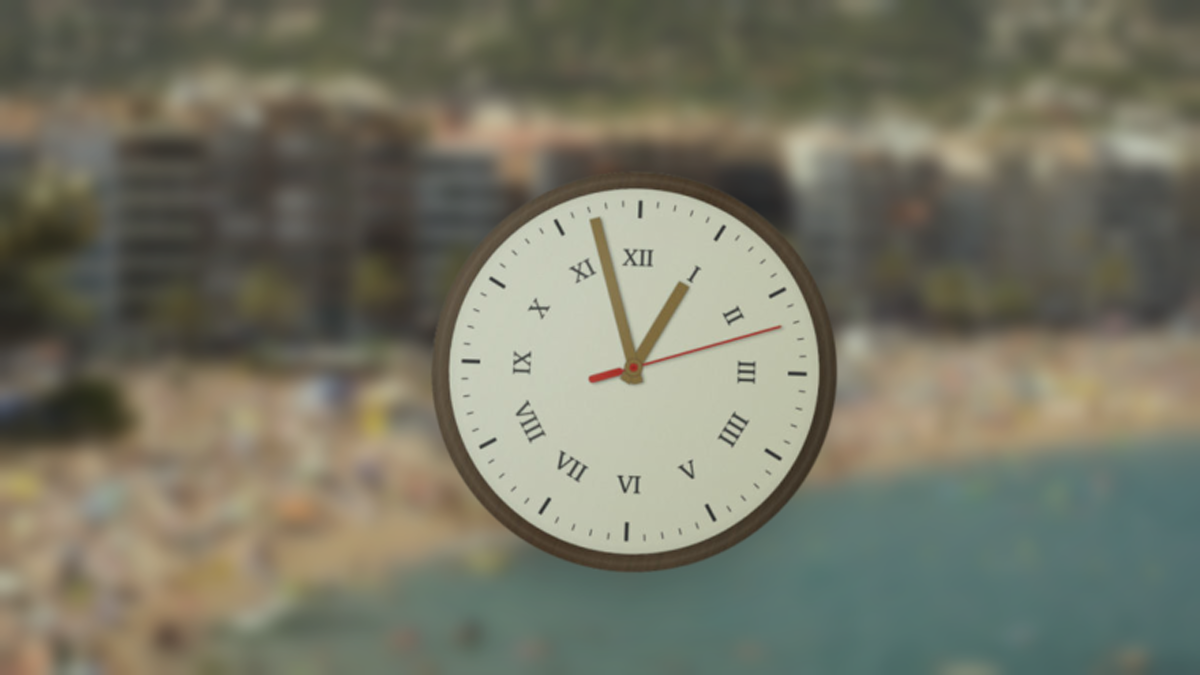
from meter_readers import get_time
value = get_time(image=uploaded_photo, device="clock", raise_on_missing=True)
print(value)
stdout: 12:57:12
